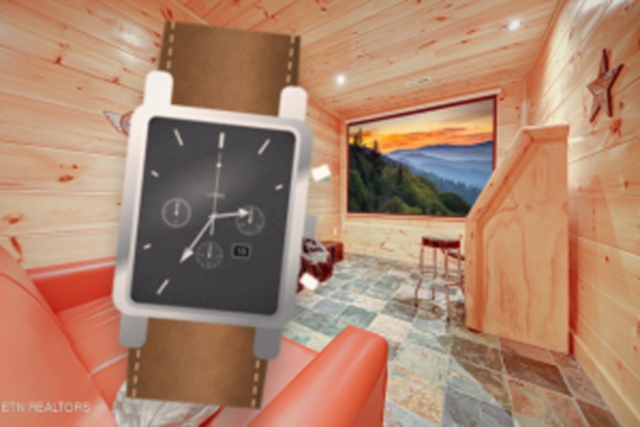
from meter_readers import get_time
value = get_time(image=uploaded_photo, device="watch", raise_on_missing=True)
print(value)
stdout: 2:35
